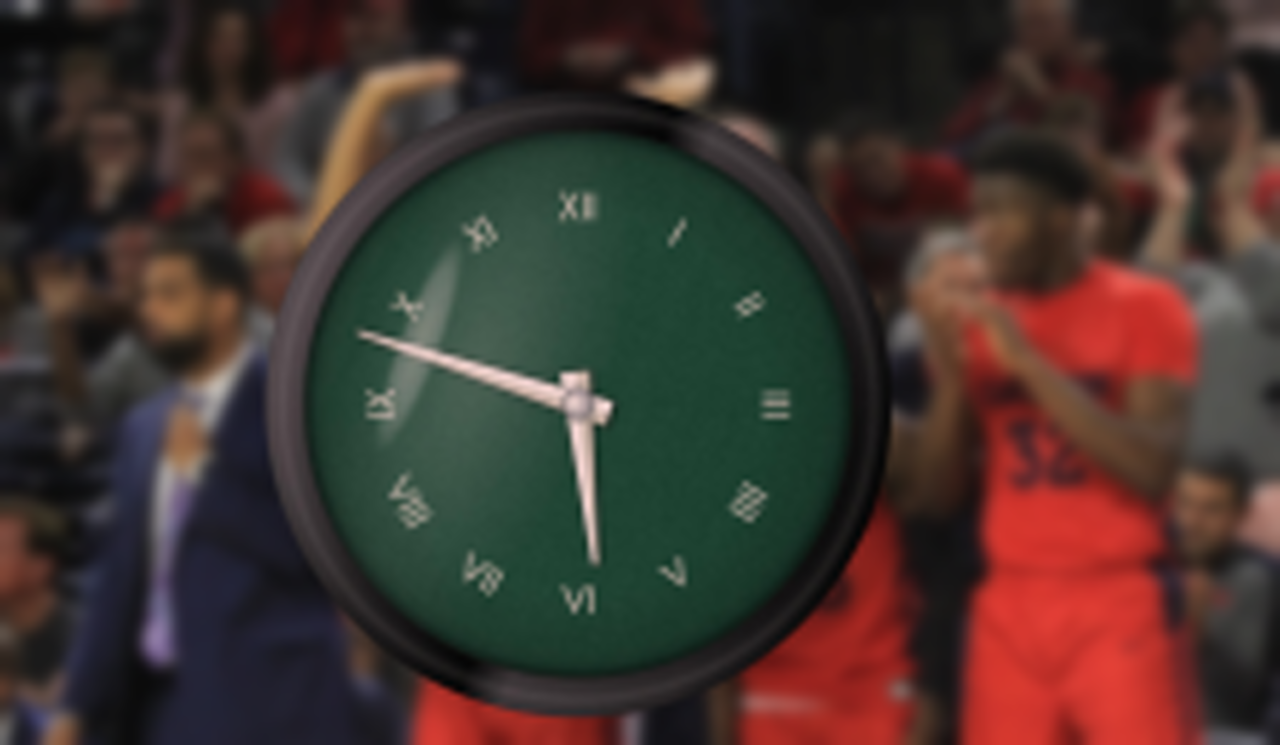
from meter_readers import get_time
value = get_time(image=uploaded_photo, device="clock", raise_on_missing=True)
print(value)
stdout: 5:48
